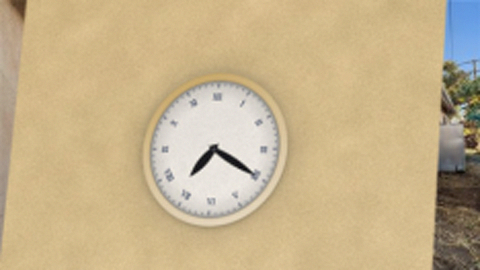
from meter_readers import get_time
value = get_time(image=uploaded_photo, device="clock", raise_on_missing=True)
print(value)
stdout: 7:20
